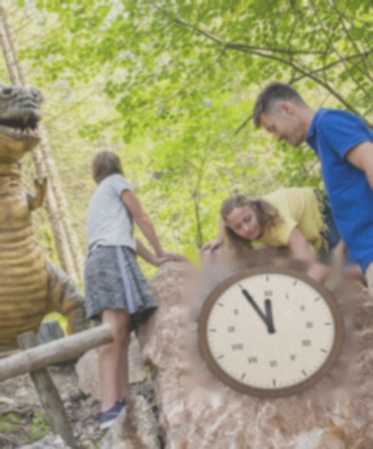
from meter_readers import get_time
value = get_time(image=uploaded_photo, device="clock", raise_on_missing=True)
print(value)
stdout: 11:55
